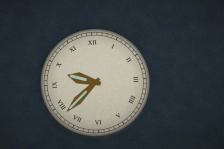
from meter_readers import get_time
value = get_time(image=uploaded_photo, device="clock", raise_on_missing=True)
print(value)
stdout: 9:38
